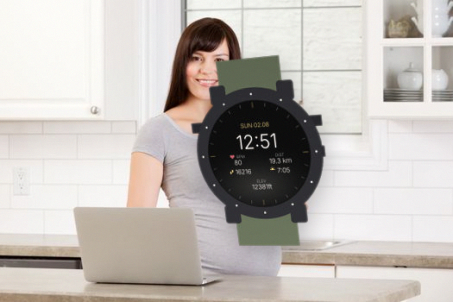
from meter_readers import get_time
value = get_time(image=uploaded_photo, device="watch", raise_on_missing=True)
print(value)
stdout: 12:51
